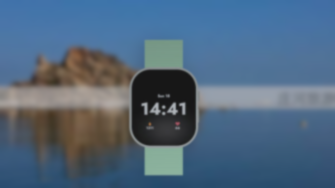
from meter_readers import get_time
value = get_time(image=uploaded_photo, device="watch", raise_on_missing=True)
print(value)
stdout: 14:41
